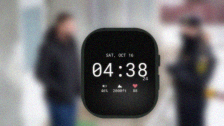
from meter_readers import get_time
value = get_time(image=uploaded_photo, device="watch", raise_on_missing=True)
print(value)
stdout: 4:38
